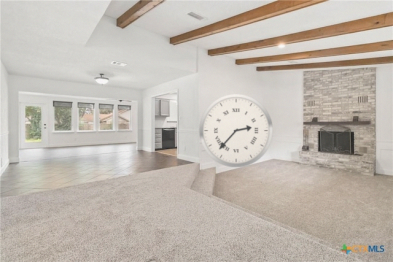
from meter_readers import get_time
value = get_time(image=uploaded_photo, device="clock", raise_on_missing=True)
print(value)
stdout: 2:37
